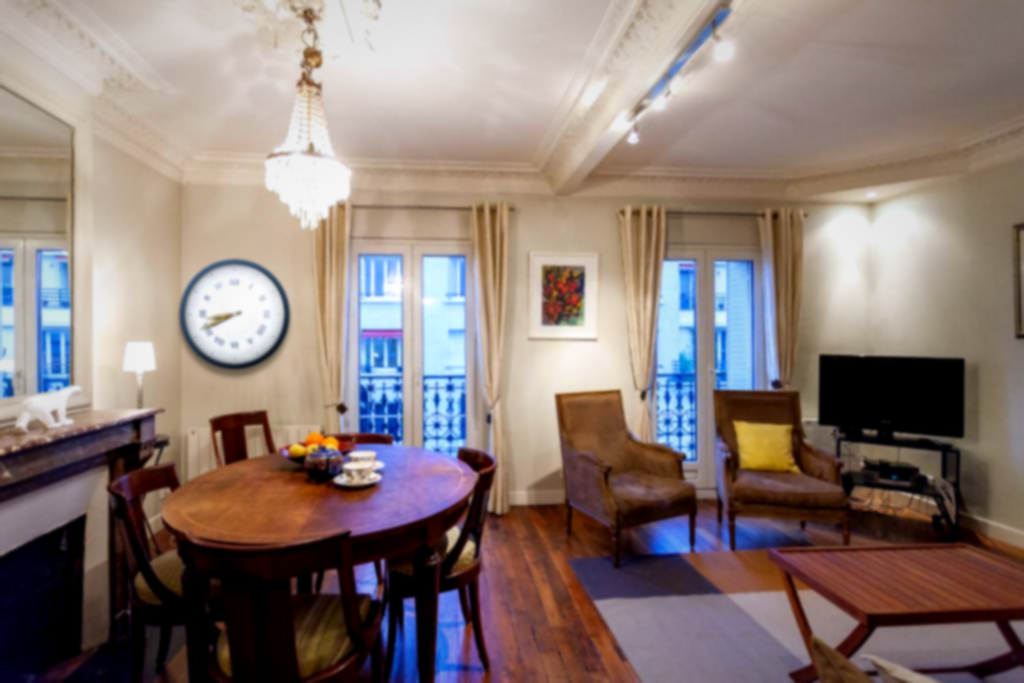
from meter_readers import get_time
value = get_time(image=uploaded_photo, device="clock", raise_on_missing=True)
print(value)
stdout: 8:41
